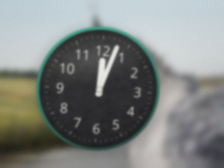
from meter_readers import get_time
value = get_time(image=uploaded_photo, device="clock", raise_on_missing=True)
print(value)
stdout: 12:03
